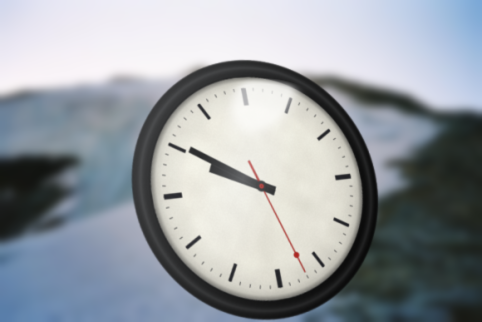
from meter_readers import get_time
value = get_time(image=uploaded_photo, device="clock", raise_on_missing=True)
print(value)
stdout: 9:50:27
